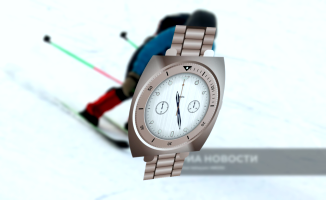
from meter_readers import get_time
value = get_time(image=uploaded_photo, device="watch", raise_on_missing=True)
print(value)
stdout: 11:27
